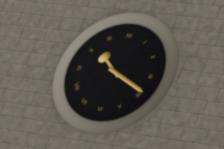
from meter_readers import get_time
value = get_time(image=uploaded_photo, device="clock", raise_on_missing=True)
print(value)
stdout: 10:19
